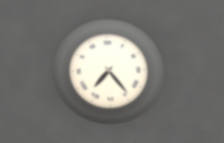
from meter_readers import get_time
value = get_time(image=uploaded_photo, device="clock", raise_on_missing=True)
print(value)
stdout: 7:24
